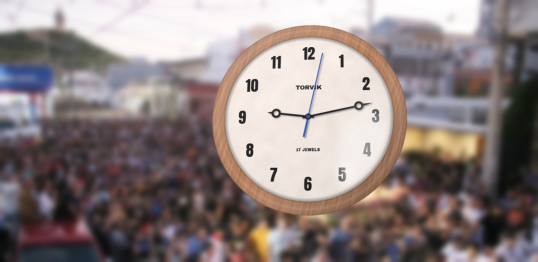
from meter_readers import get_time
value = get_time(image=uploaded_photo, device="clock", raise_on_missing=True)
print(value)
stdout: 9:13:02
